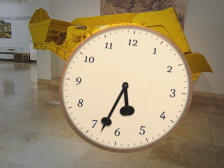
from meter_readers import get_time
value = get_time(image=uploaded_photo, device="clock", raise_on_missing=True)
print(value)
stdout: 5:33
